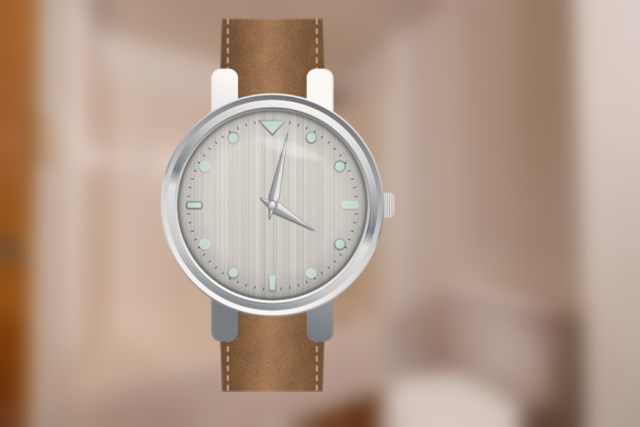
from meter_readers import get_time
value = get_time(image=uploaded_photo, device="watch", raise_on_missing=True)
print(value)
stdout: 4:02
